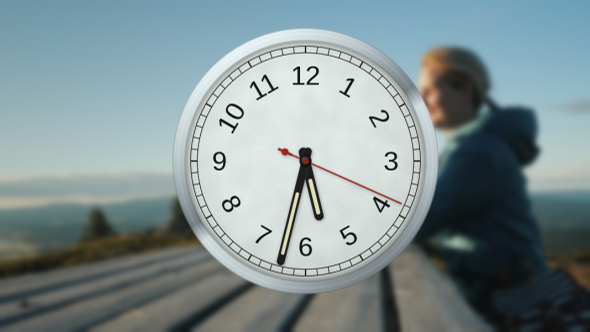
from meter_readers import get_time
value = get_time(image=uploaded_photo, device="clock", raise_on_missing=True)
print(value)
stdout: 5:32:19
